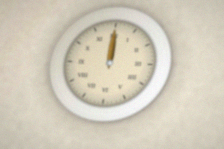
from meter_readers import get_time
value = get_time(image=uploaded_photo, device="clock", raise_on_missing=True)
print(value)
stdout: 12:00
